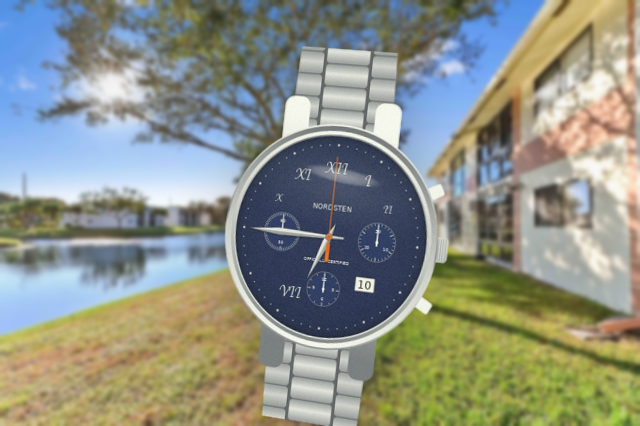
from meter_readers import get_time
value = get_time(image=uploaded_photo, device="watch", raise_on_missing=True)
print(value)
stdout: 6:45
